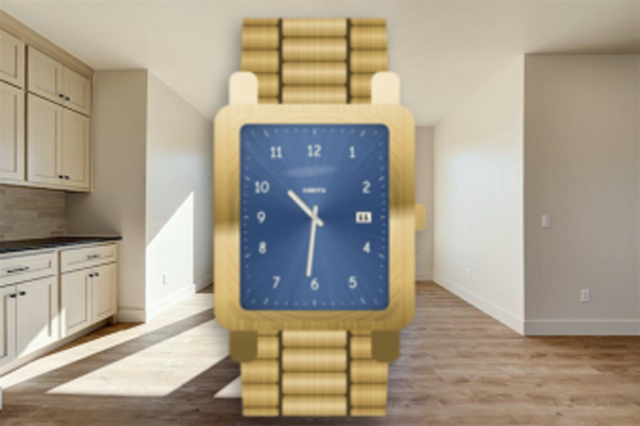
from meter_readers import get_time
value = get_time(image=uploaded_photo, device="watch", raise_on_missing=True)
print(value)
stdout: 10:31
